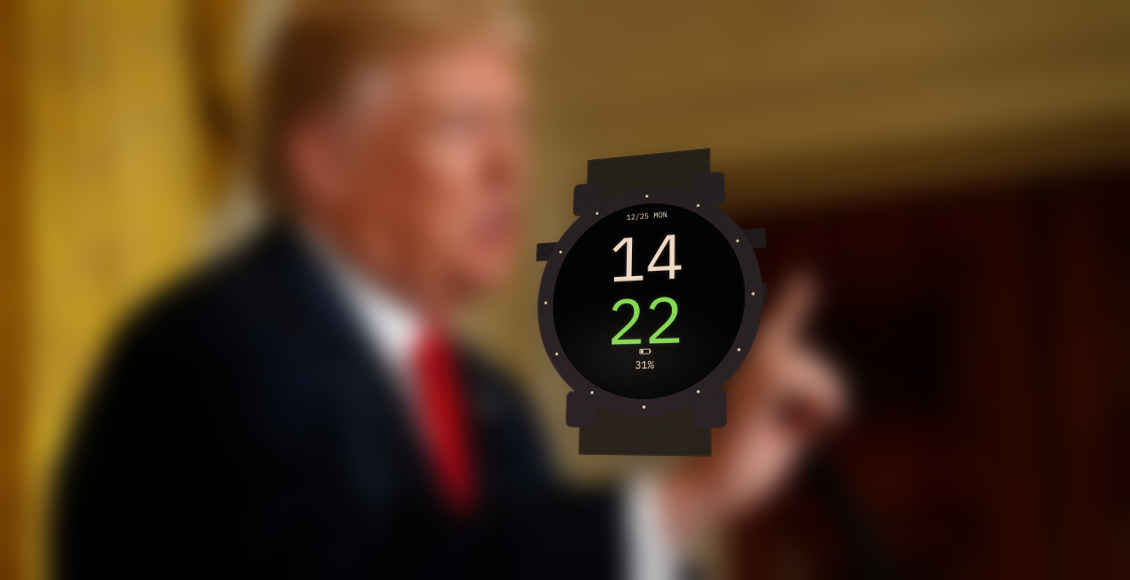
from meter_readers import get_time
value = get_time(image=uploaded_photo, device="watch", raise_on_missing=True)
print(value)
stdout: 14:22
